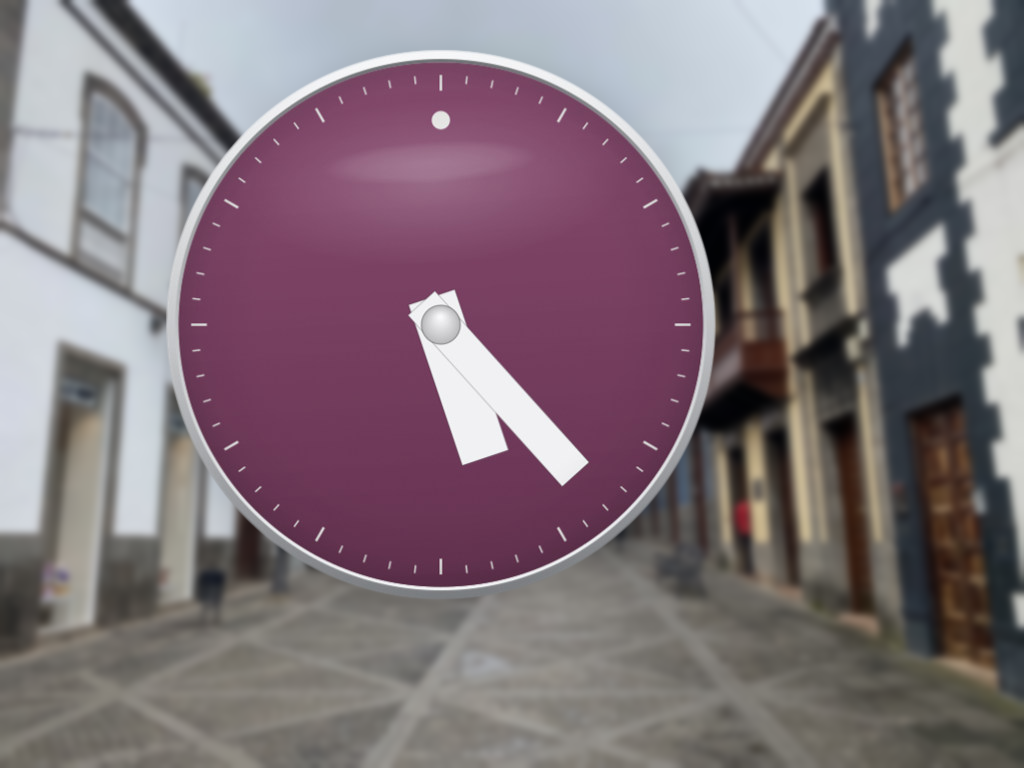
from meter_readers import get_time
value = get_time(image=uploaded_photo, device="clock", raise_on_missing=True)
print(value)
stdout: 5:23
